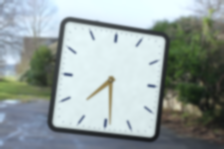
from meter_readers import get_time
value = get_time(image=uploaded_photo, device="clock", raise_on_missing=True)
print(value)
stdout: 7:29
